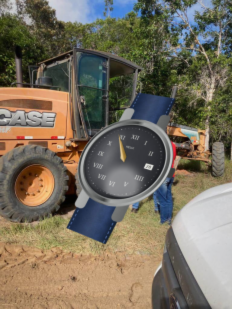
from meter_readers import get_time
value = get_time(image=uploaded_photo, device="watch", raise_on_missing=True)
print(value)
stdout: 10:54
